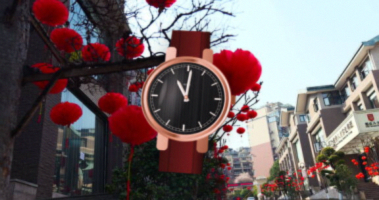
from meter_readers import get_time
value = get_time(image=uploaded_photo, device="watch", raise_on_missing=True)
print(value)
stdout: 11:01
